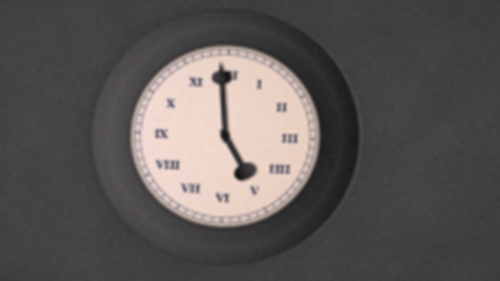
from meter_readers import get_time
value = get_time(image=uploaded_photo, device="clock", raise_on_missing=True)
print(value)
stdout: 4:59
